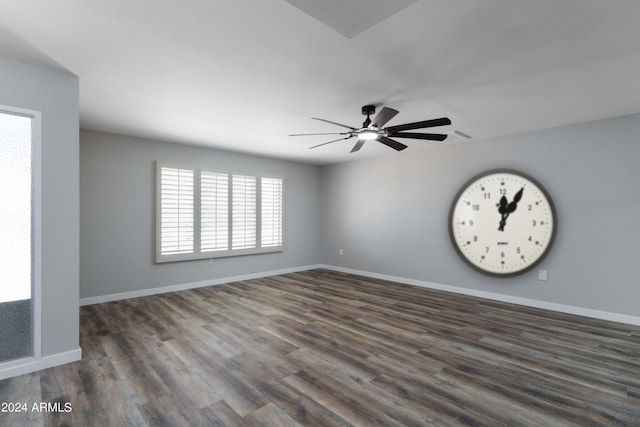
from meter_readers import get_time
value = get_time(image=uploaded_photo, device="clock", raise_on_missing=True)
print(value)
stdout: 12:05
